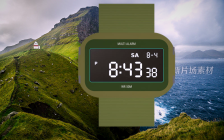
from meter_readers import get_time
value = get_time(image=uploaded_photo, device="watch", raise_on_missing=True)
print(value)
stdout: 8:43:38
